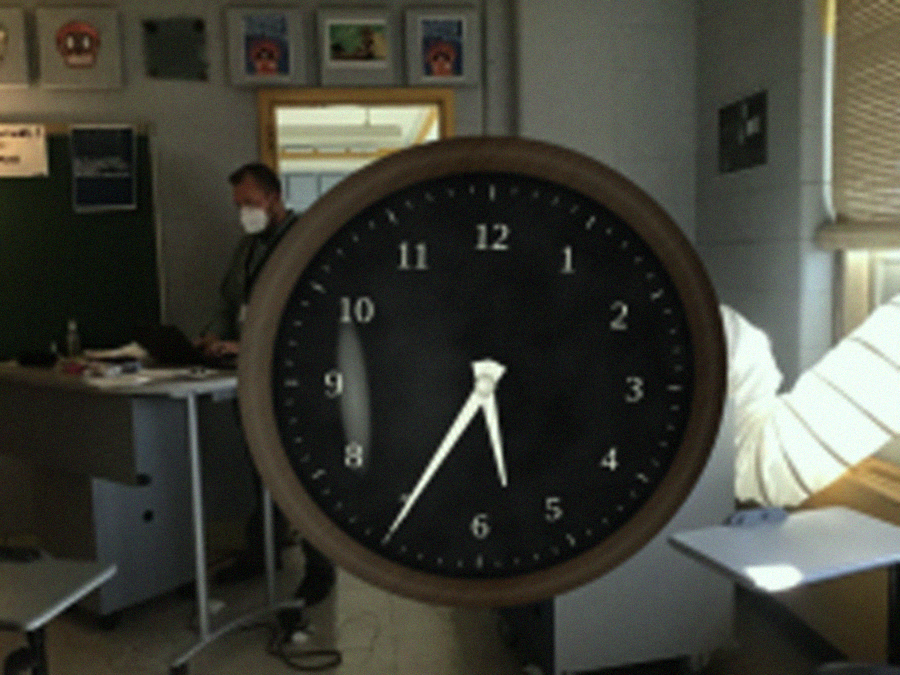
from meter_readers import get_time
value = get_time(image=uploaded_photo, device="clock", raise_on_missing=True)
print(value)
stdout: 5:35
